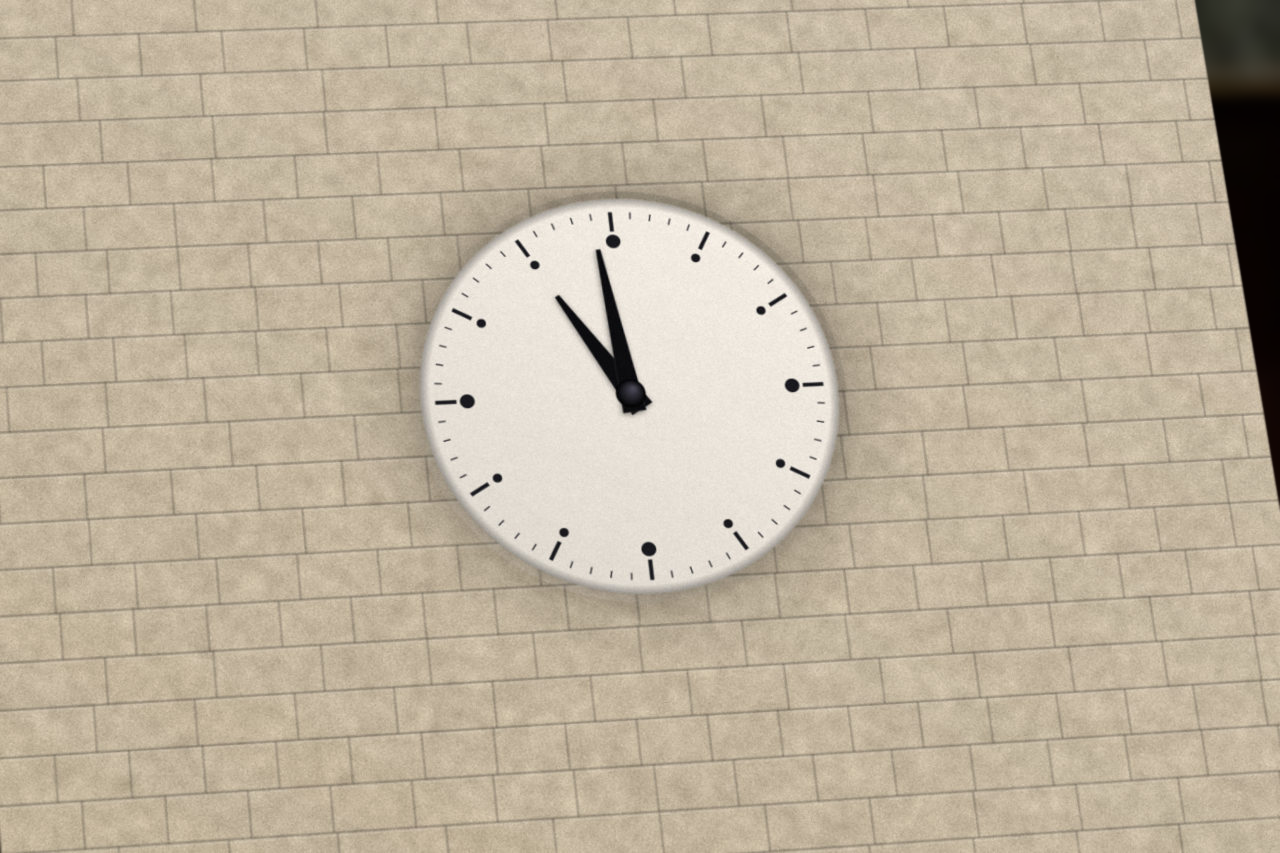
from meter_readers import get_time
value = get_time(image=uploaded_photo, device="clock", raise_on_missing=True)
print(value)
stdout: 10:59
